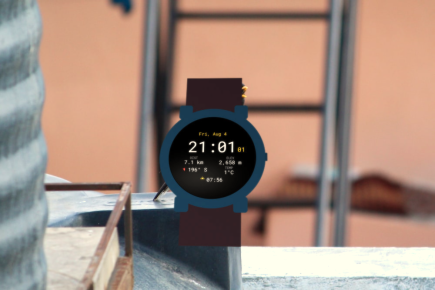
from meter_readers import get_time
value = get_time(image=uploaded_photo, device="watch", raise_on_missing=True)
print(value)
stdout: 21:01
